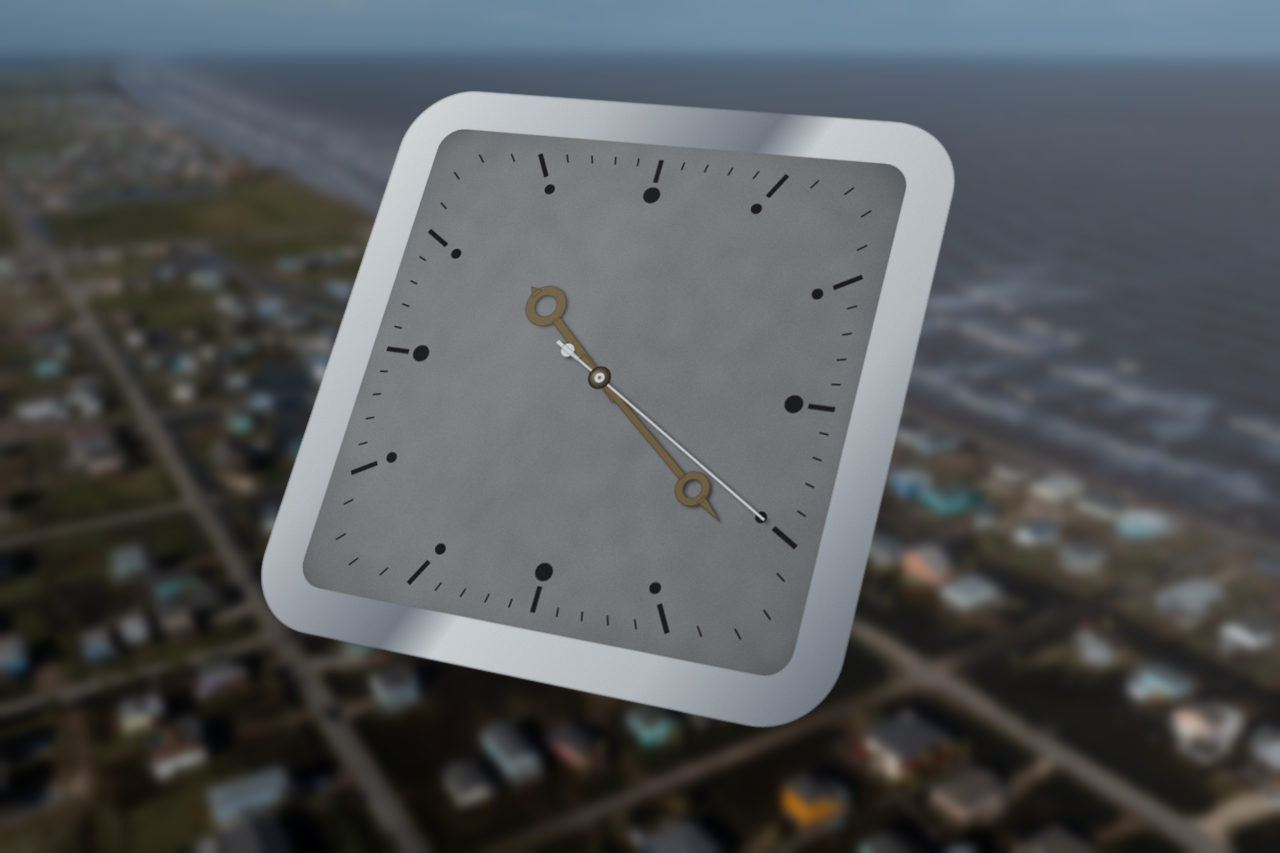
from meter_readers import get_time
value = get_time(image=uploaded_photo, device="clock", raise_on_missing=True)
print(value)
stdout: 10:21:20
